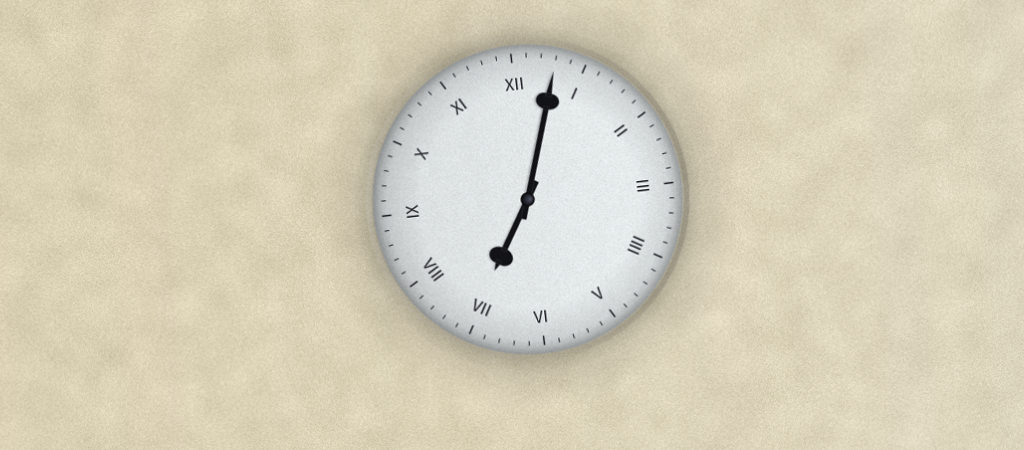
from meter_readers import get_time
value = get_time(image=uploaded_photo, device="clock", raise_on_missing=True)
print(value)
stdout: 7:03
